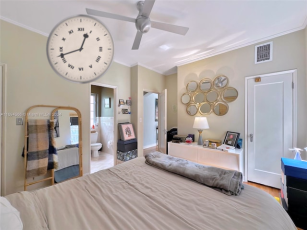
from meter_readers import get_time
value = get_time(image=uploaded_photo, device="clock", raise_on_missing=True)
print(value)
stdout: 12:42
